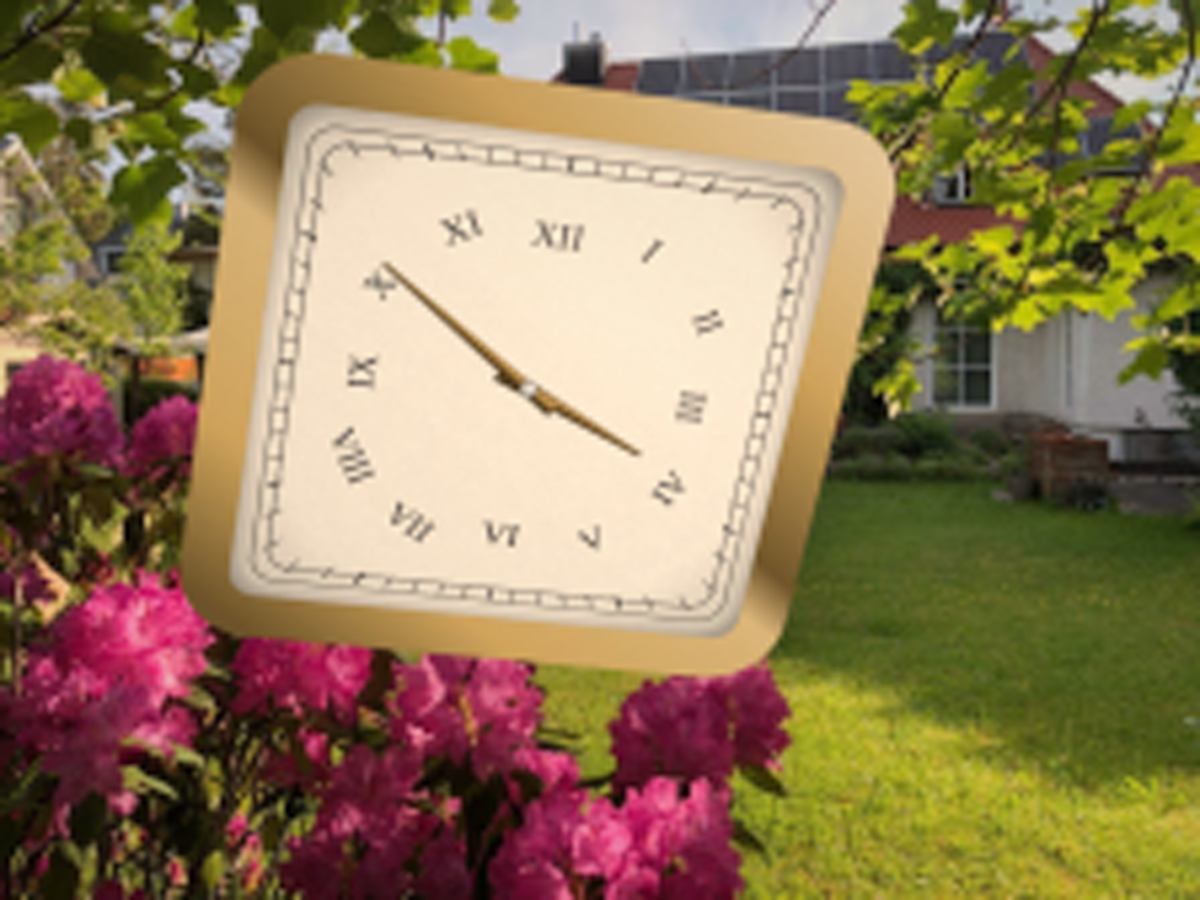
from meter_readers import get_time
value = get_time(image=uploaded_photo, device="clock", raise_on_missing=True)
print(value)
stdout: 3:51
